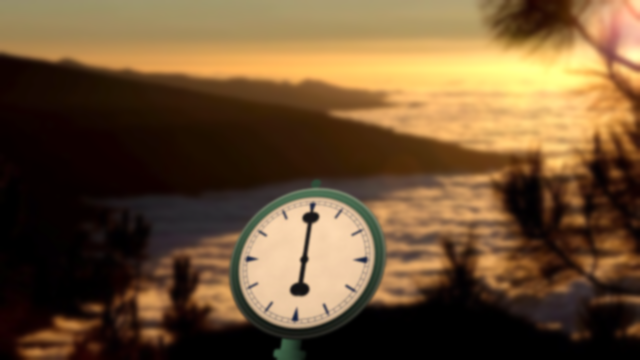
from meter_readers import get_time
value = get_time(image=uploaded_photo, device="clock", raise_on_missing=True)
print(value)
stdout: 6:00
